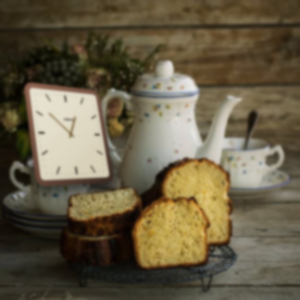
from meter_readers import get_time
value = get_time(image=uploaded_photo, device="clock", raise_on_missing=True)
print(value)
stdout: 12:52
